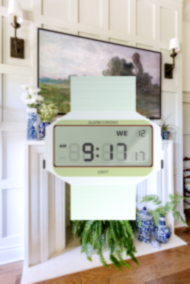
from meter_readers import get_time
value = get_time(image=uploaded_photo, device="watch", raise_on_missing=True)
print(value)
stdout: 9:17:17
